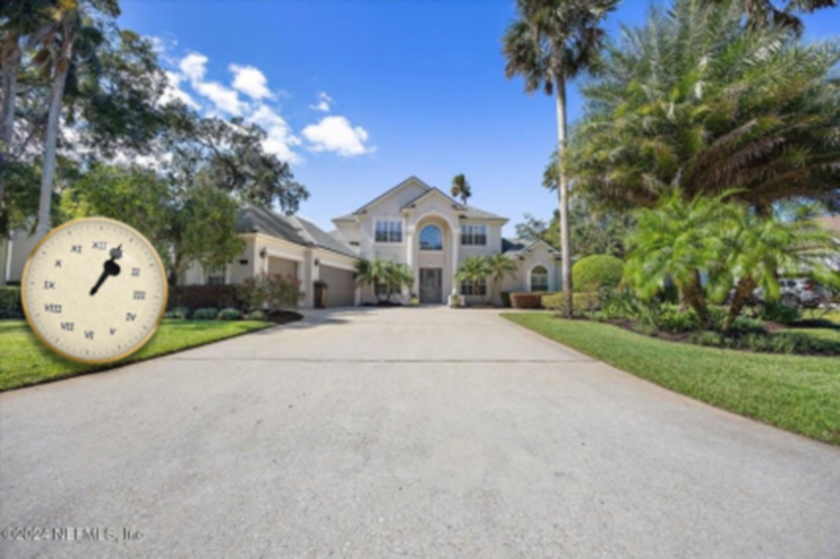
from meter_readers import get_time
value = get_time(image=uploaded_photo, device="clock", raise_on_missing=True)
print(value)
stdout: 1:04
